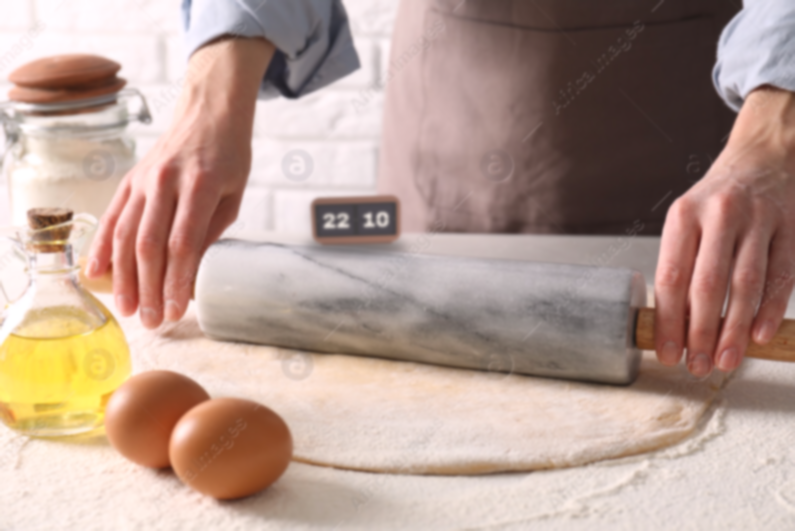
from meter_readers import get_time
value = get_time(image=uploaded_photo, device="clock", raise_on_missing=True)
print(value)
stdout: 22:10
